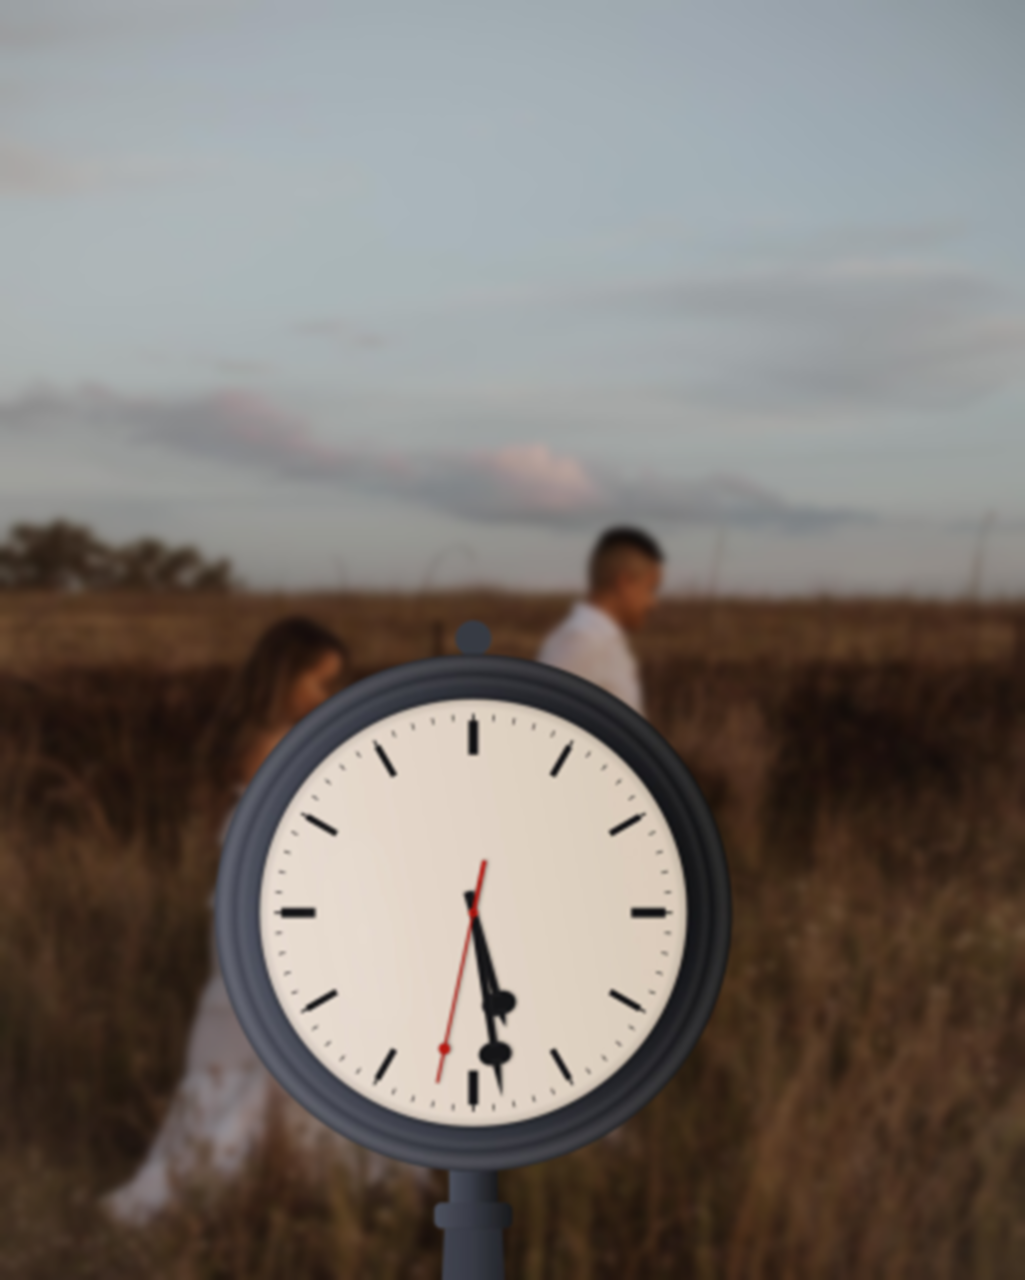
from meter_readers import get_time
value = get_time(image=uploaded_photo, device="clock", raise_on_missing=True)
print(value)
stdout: 5:28:32
